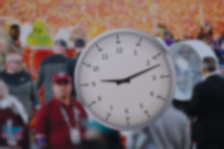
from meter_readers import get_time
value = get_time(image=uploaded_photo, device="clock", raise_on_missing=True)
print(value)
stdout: 9:12
